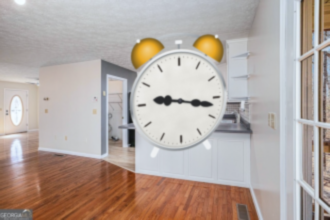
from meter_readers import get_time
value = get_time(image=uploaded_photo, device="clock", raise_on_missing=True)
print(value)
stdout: 9:17
